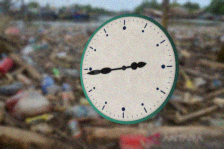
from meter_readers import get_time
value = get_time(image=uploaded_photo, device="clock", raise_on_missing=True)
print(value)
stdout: 2:44
